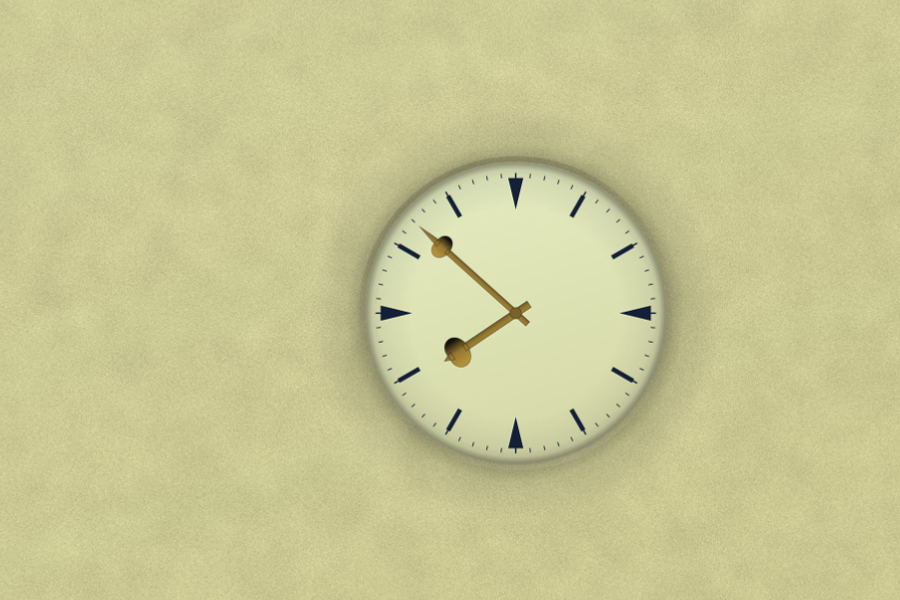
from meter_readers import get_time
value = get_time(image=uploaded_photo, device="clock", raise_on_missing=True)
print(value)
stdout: 7:52
